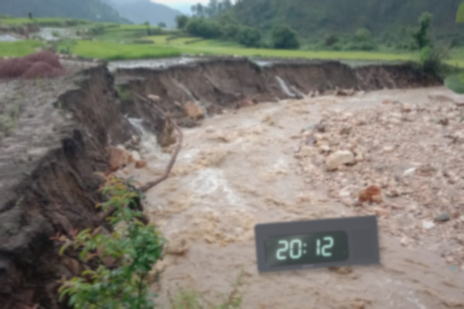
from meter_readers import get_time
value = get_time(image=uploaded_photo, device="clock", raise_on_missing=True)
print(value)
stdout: 20:12
